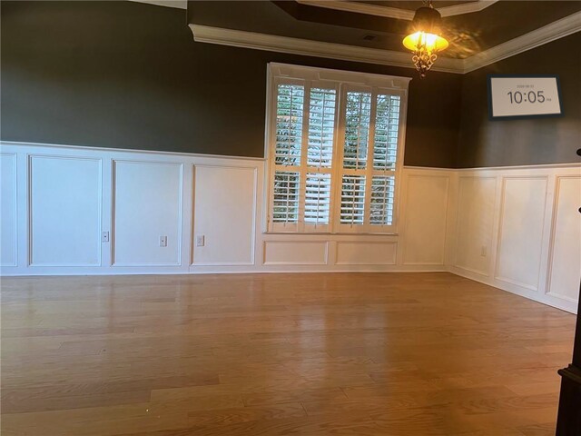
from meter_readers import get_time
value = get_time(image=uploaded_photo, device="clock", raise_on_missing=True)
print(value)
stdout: 10:05
